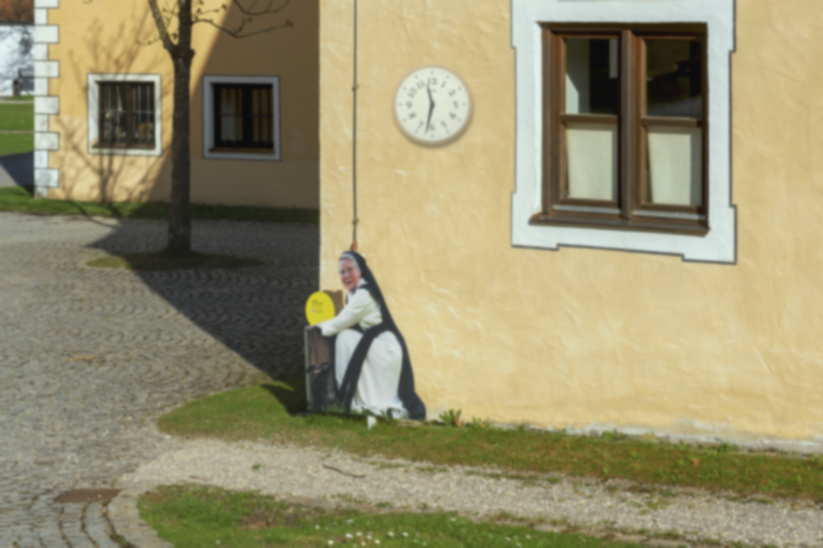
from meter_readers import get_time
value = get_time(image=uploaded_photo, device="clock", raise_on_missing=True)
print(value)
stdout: 11:32
